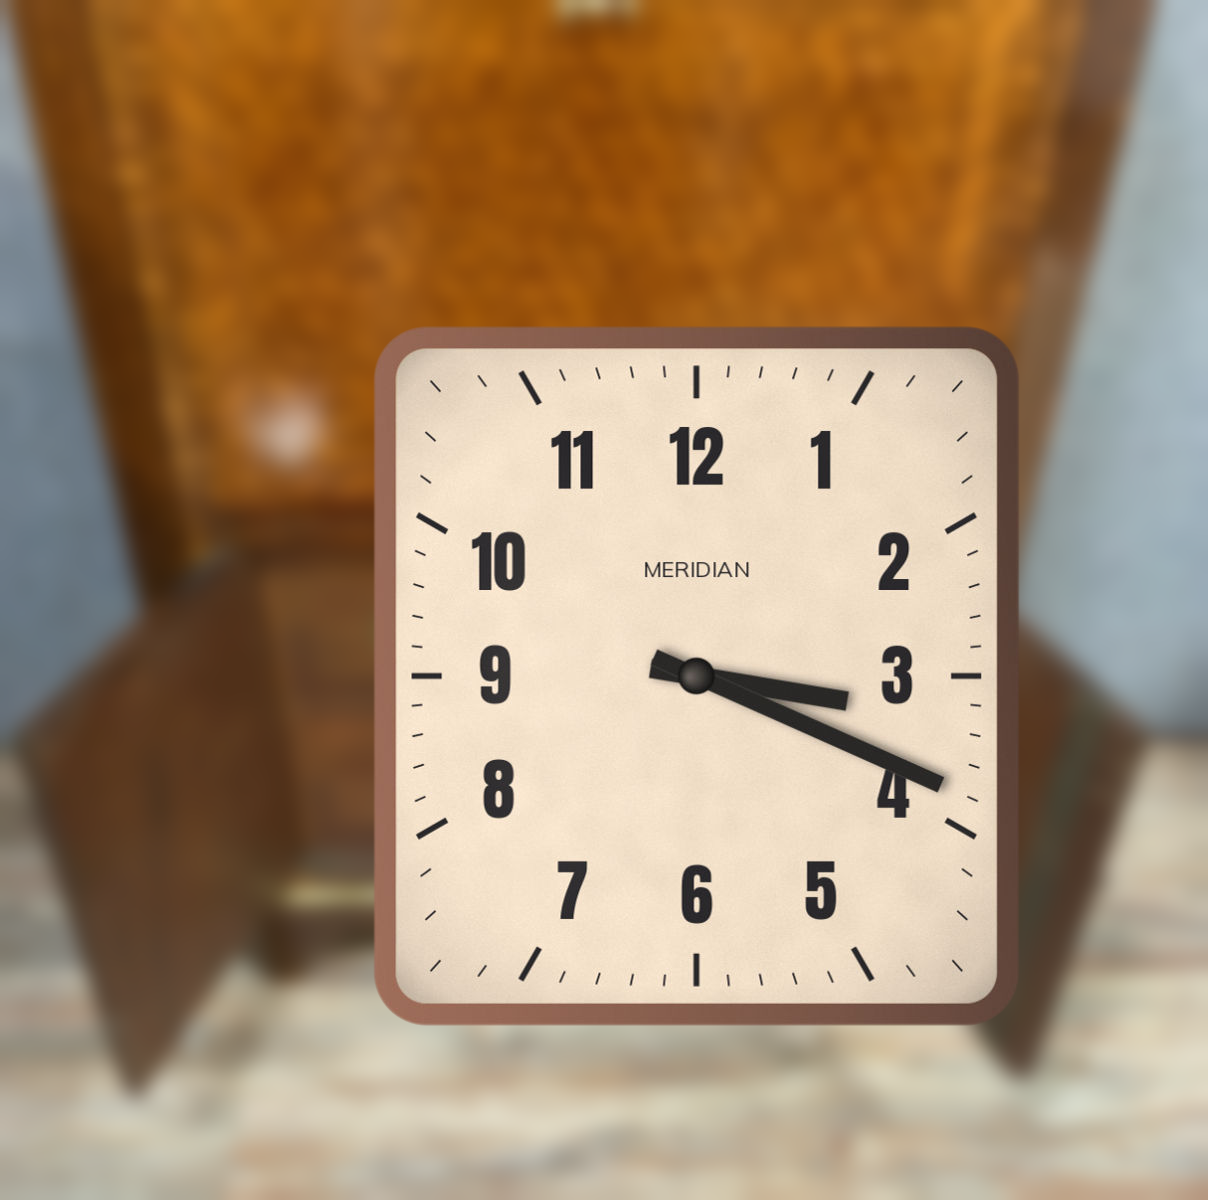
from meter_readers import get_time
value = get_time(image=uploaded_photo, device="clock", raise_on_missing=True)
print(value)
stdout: 3:19
